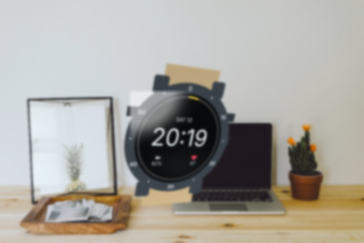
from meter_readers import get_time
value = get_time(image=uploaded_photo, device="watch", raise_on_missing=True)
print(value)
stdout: 20:19
